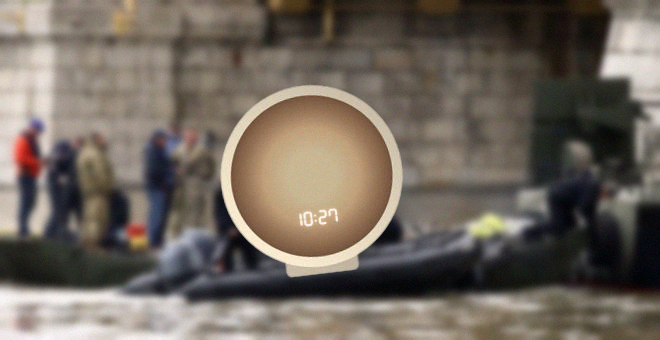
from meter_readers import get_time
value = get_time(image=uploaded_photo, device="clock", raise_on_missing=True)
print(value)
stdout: 10:27
